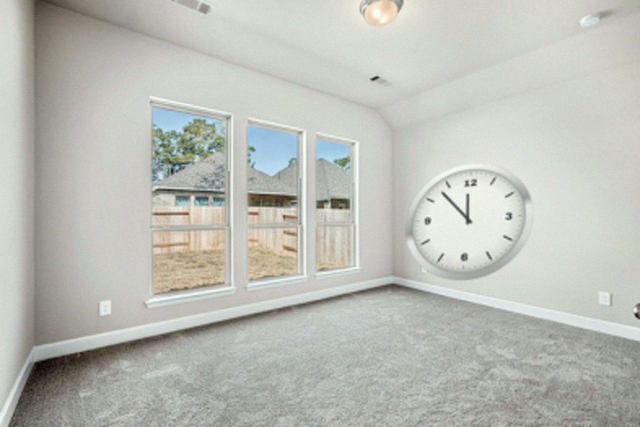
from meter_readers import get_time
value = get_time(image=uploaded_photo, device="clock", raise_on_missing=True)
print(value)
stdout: 11:53
